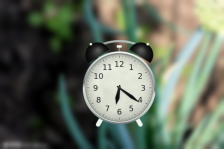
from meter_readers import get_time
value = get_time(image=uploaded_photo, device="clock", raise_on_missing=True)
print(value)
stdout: 6:21
